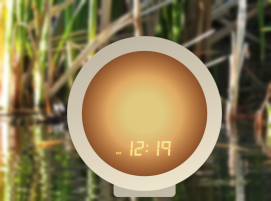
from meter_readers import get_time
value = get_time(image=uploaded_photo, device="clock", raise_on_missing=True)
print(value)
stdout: 12:19
